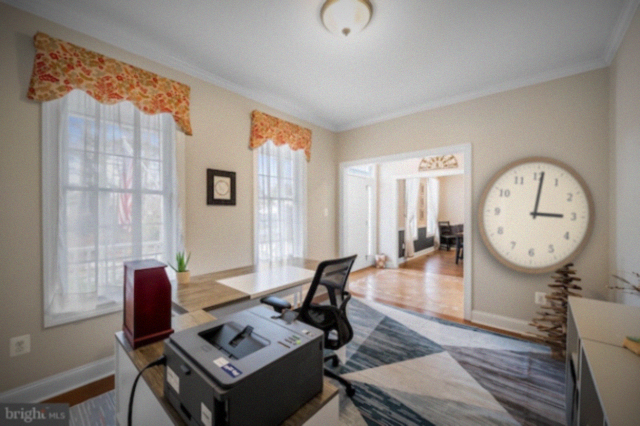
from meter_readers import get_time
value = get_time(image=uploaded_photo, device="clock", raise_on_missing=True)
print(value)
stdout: 3:01
